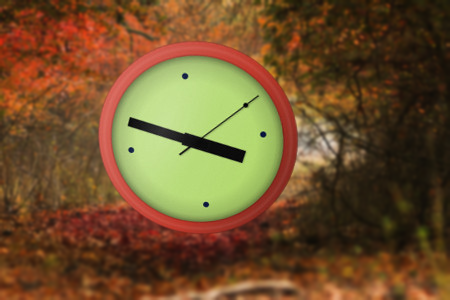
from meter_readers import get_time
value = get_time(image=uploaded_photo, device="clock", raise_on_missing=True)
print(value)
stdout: 3:49:10
